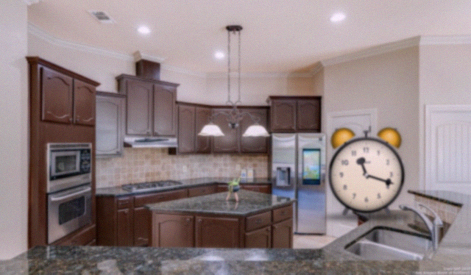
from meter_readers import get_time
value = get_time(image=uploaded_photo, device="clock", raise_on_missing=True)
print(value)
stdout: 11:18
